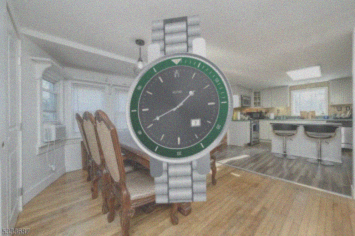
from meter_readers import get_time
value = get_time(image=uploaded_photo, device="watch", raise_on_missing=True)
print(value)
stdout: 1:41
